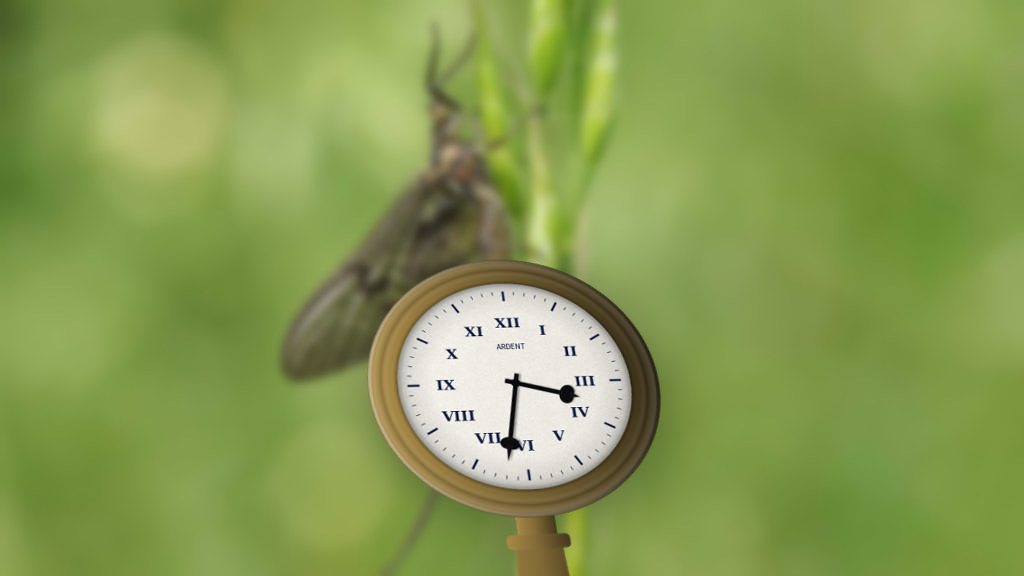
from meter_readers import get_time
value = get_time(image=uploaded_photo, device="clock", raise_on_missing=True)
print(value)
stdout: 3:32
